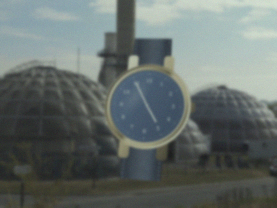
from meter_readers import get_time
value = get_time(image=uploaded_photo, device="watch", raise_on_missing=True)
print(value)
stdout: 4:55
